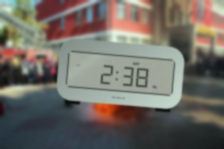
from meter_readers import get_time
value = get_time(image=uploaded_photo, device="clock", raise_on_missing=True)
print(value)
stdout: 2:38
